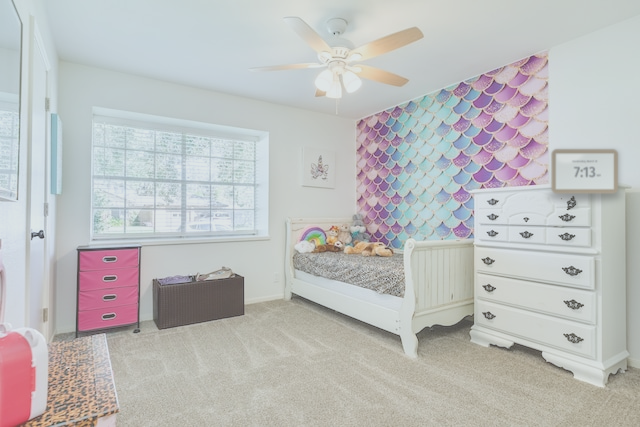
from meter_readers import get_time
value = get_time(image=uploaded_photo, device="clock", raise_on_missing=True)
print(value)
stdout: 7:13
